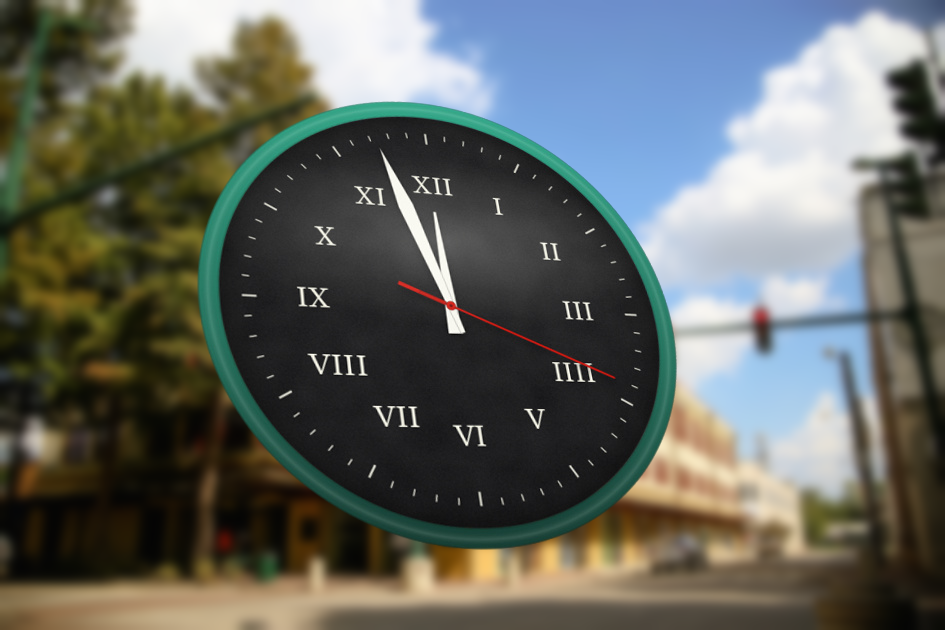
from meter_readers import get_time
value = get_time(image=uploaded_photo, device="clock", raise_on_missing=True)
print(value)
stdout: 11:57:19
